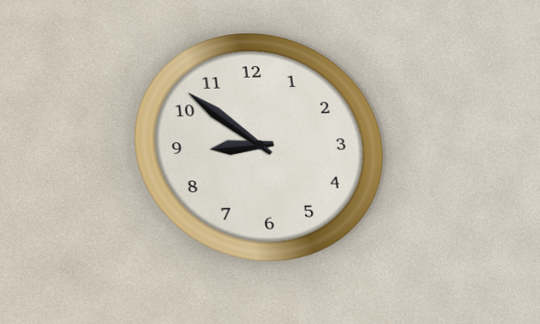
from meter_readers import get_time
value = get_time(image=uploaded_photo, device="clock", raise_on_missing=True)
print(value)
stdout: 8:52
